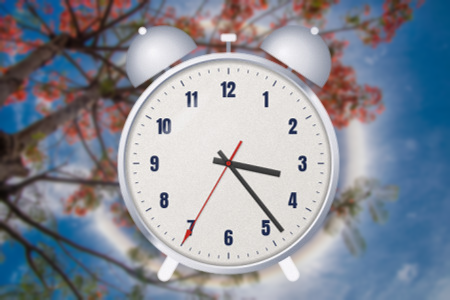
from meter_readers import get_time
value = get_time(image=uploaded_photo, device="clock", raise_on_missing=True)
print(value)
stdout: 3:23:35
